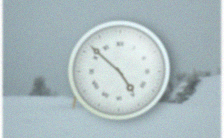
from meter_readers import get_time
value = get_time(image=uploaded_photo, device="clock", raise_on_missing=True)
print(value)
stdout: 4:52
